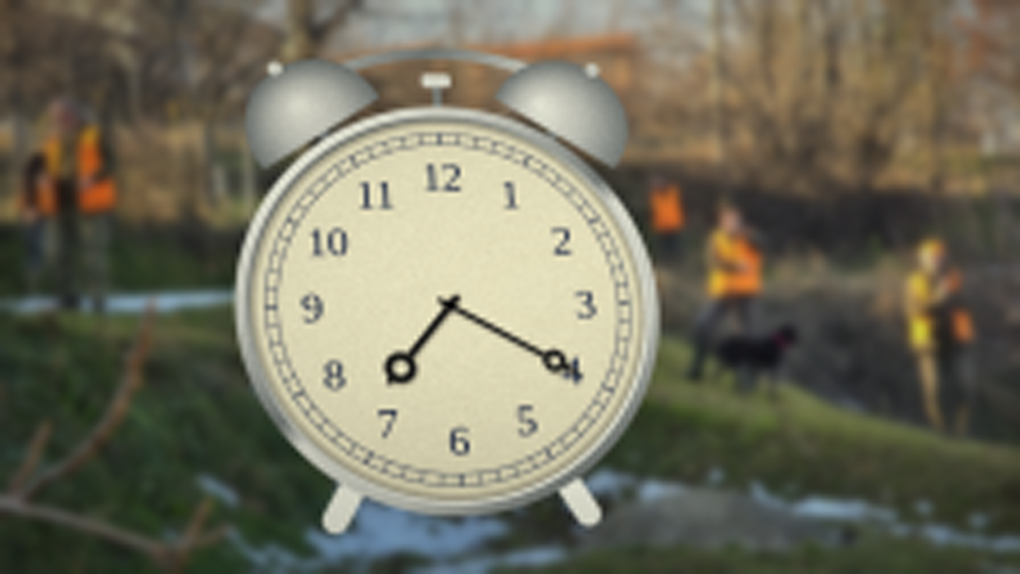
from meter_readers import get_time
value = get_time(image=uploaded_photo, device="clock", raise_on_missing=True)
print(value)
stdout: 7:20
